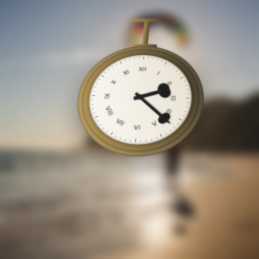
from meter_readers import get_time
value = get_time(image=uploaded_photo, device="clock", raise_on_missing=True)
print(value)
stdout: 2:22
